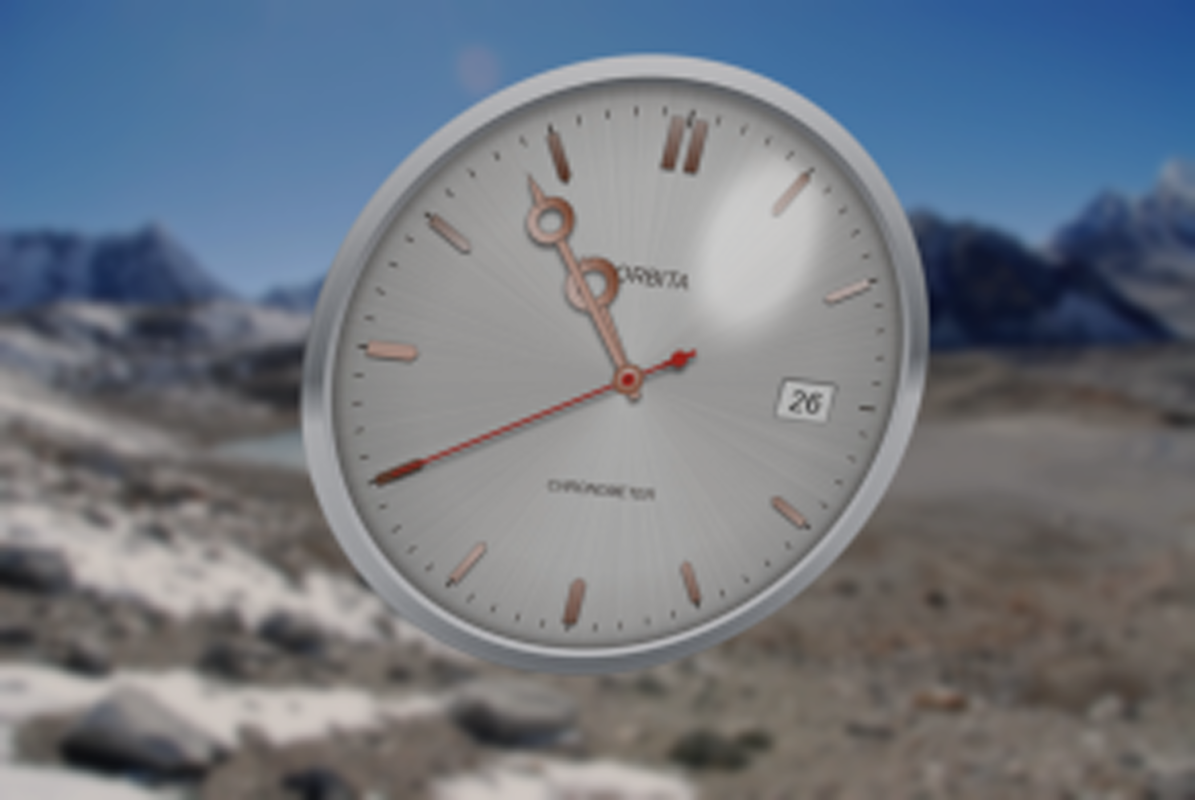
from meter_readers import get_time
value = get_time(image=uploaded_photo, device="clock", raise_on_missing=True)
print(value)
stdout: 10:53:40
